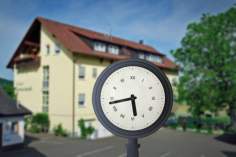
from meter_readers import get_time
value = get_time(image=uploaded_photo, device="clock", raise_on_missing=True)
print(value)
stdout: 5:43
